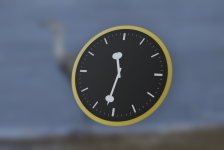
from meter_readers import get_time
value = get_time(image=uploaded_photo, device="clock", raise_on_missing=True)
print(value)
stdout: 11:32
